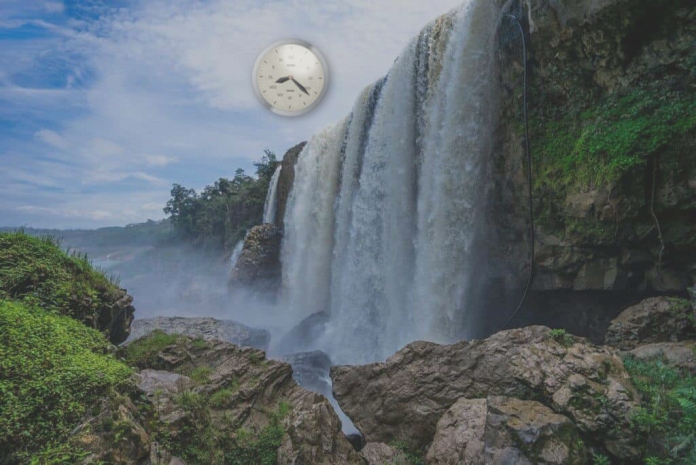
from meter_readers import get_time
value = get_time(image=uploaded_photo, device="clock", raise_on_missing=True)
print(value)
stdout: 8:22
